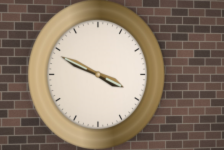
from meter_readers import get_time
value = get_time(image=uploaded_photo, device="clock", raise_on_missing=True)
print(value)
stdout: 3:49
